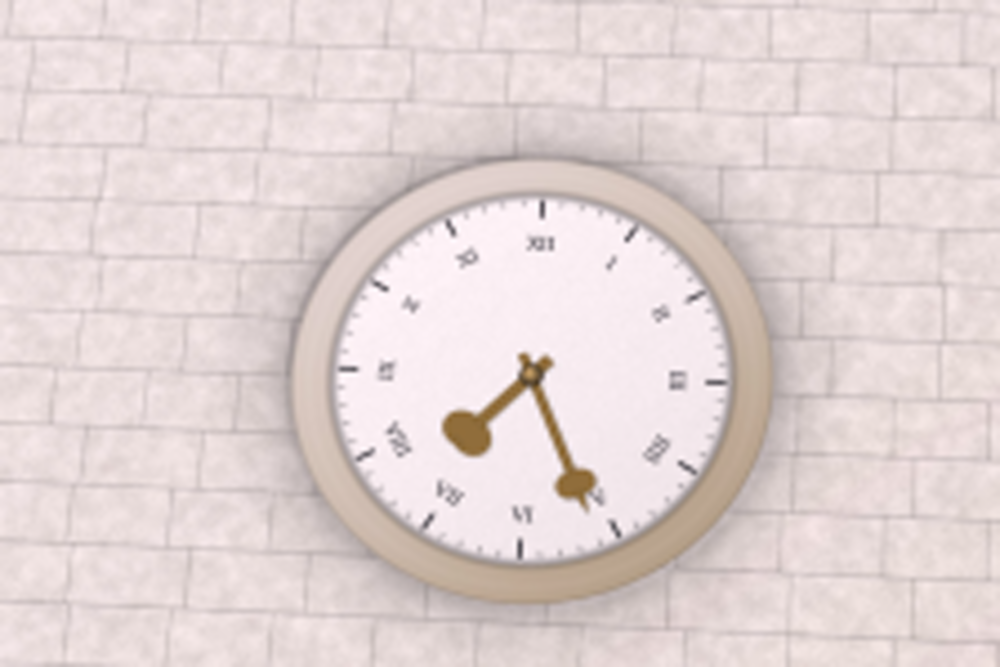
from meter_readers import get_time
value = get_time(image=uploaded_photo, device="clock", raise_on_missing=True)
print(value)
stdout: 7:26
